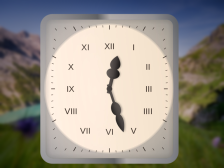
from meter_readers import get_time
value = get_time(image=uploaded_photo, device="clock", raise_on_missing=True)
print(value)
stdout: 12:27
